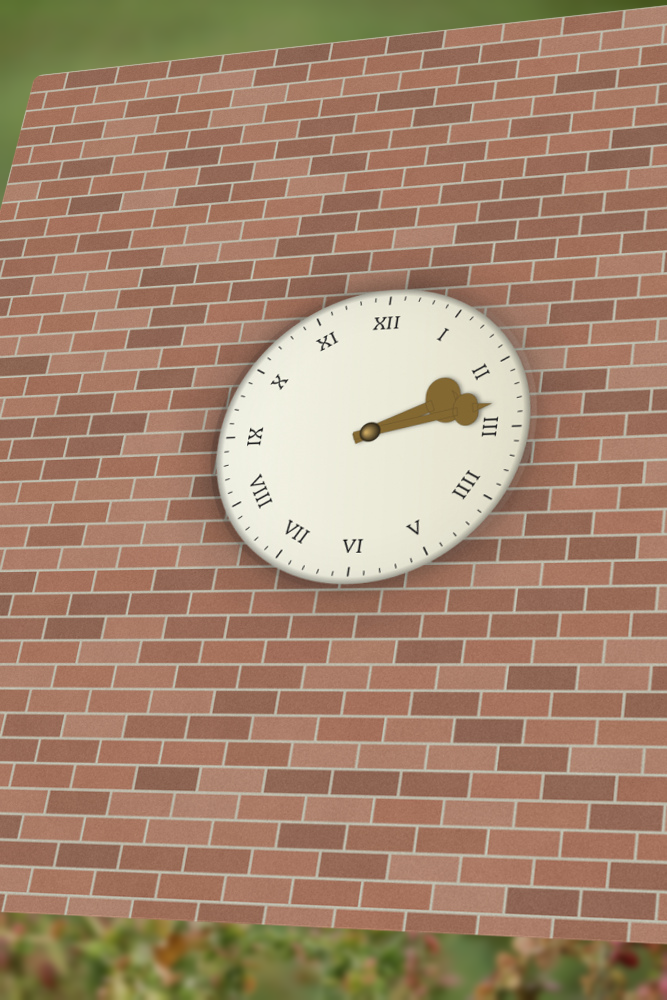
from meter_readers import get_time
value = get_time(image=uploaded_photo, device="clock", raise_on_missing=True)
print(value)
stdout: 2:13
